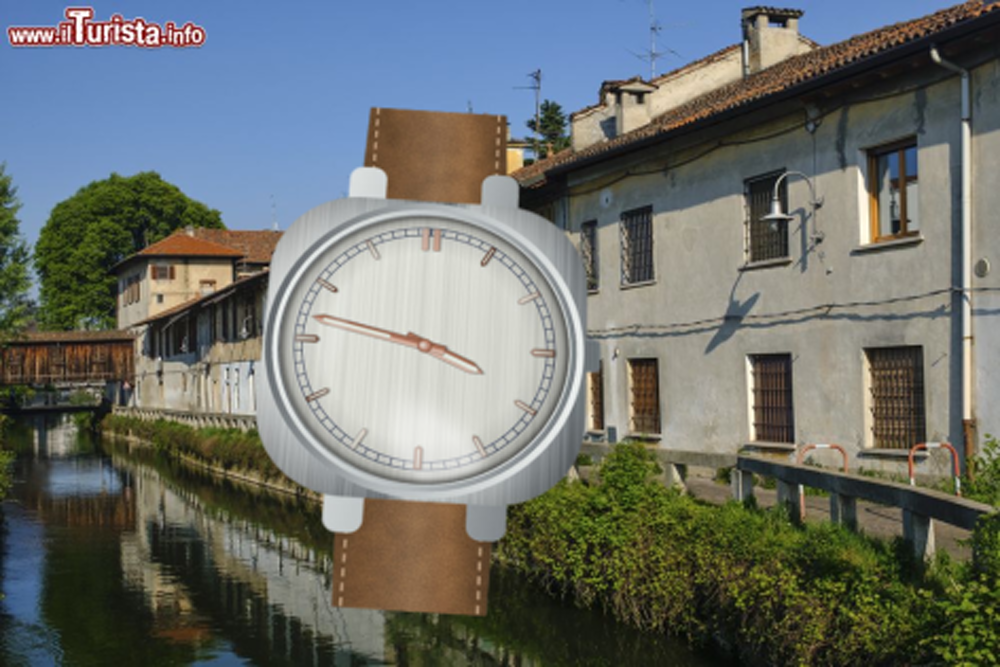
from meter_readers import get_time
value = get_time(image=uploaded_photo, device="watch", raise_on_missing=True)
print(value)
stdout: 3:47
